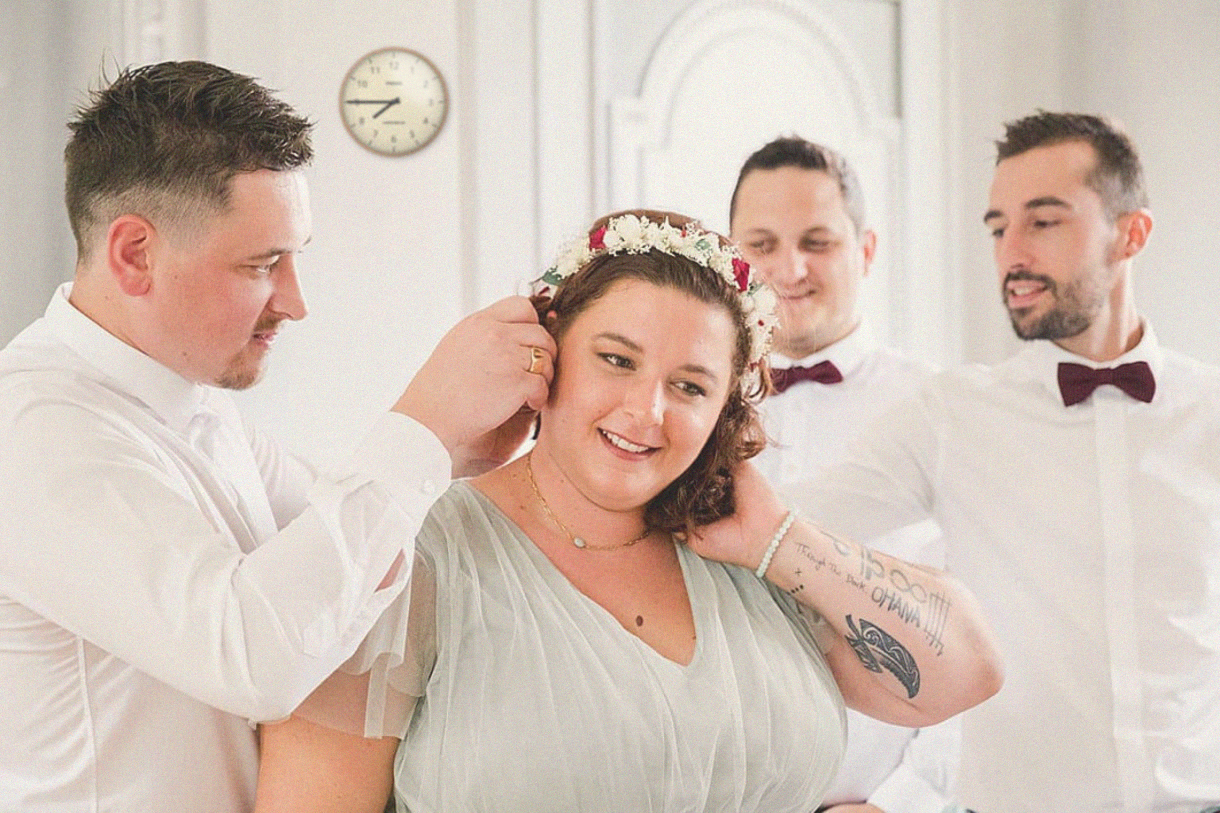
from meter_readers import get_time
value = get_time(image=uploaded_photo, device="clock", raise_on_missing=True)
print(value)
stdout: 7:45
